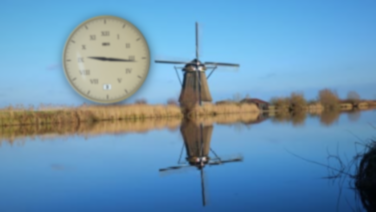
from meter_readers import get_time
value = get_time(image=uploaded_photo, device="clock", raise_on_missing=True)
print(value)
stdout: 9:16
